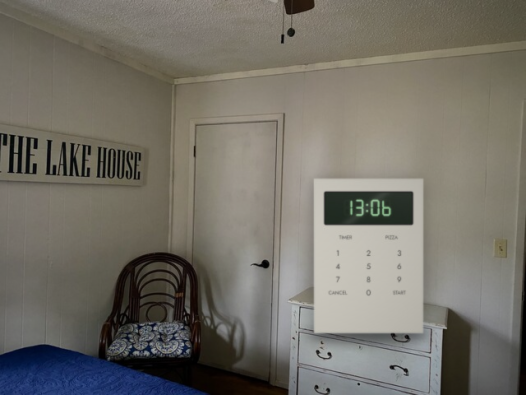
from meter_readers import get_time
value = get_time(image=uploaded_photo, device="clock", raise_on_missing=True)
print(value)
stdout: 13:06
